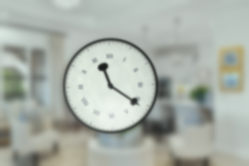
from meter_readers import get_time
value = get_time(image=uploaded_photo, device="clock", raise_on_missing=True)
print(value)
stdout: 11:21
